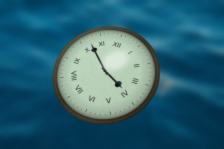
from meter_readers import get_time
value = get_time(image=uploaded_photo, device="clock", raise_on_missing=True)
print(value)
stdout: 3:52
